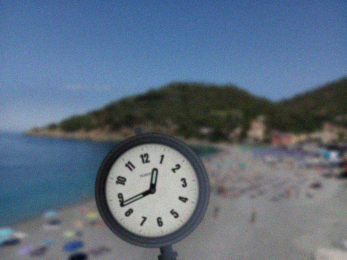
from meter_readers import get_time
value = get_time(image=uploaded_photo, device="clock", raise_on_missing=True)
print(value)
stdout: 12:43
